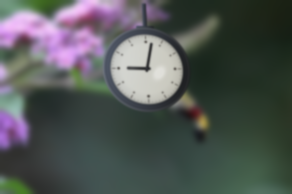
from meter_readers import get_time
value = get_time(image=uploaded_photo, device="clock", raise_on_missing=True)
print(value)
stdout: 9:02
